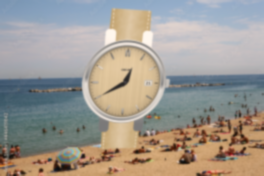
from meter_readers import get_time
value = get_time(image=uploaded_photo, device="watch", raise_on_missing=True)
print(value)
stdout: 12:40
